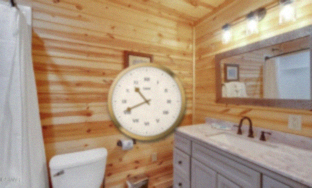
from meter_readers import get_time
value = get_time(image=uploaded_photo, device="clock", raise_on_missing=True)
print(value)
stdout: 10:41
